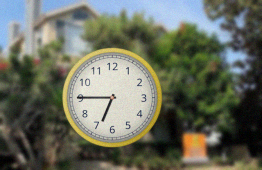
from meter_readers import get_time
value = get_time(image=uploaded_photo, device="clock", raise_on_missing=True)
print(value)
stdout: 6:45
